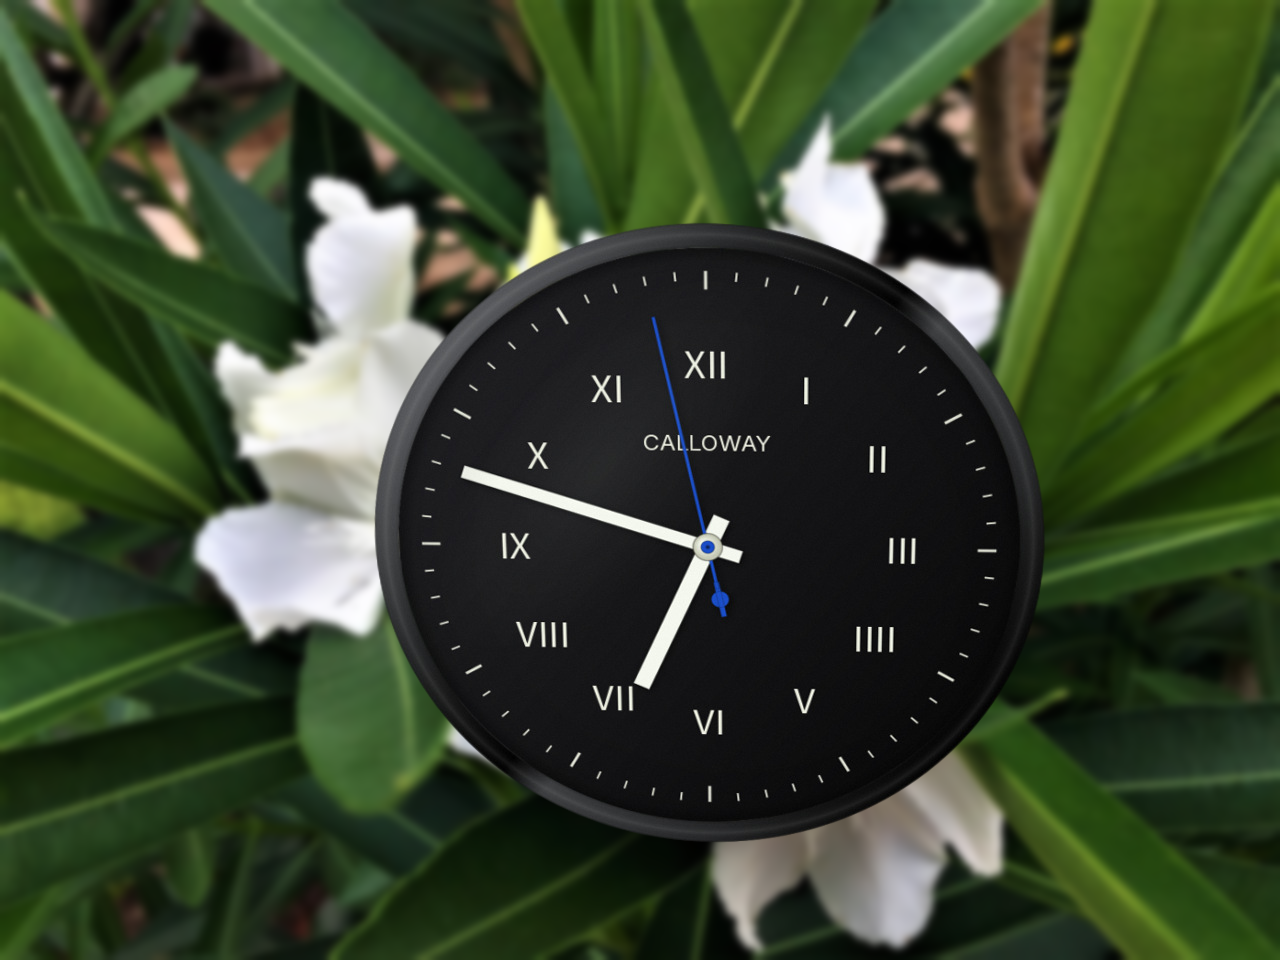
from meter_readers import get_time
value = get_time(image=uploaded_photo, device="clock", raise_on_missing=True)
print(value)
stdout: 6:47:58
